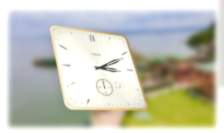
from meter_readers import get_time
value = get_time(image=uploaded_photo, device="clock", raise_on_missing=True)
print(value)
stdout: 3:11
